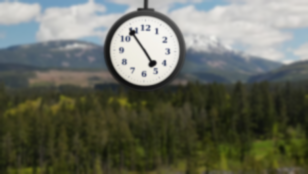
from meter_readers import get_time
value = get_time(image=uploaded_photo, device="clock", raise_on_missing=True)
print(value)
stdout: 4:54
